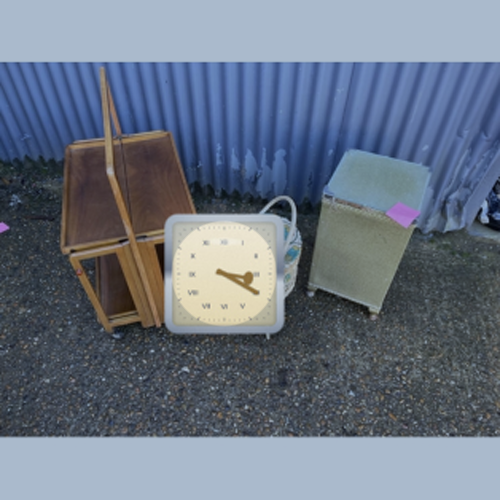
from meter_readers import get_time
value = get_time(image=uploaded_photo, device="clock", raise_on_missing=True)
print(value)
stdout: 3:20
